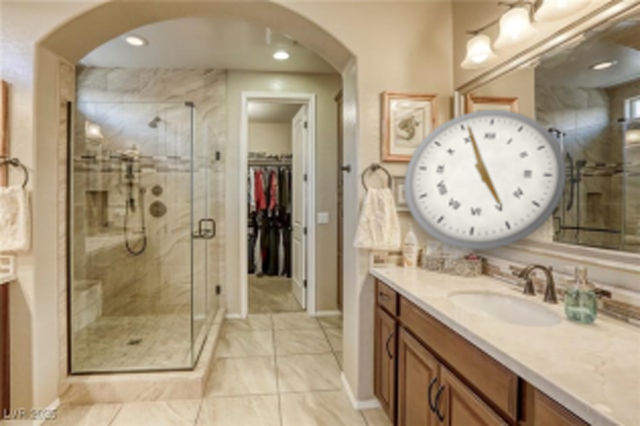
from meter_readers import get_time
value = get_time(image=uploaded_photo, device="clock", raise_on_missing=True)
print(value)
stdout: 4:56
